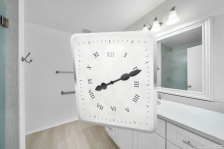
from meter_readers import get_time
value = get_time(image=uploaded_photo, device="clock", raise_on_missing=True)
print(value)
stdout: 8:11
